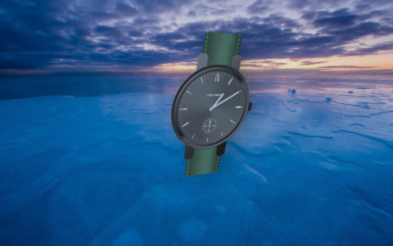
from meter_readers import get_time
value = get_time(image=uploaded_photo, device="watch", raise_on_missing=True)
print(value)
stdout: 1:10
